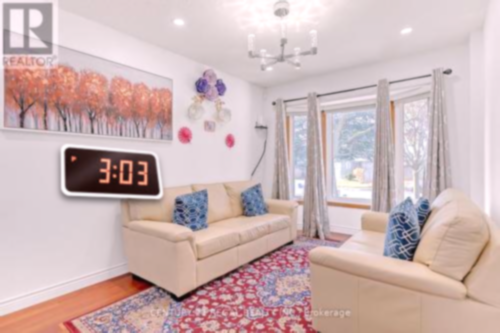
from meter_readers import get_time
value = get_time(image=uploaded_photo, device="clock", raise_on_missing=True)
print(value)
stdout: 3:03
